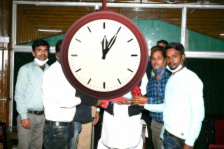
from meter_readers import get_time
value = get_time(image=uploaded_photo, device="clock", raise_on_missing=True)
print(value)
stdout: 12:05
